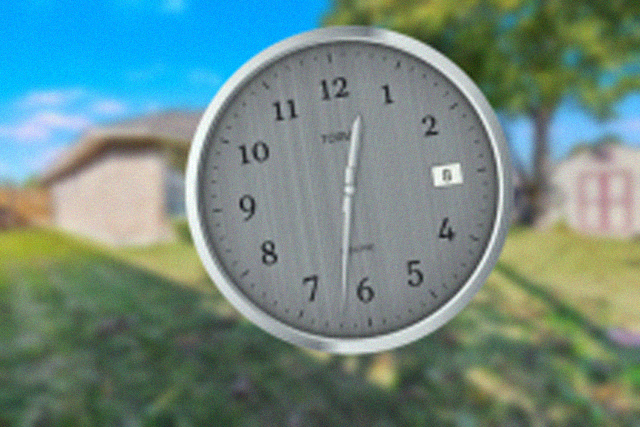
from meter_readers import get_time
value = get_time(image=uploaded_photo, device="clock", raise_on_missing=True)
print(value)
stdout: 12:32
